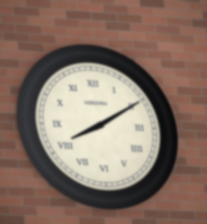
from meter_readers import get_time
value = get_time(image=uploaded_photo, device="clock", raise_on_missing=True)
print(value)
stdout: 8:10
